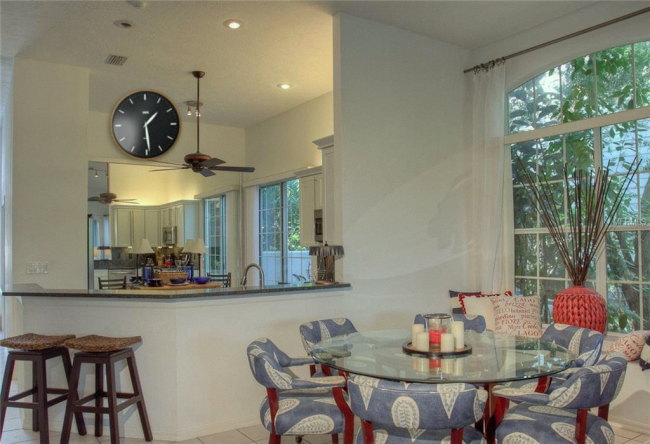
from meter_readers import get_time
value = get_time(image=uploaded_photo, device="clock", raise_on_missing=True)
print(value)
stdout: 1:29
